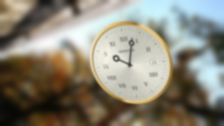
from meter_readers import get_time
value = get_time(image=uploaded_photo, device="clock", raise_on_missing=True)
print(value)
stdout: 10:03
